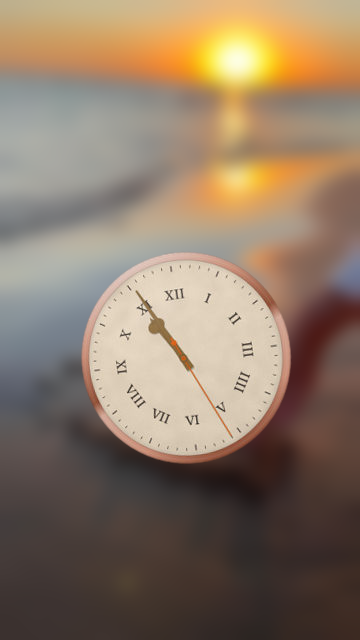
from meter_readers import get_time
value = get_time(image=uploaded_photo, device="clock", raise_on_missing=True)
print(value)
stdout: 10:55:26
